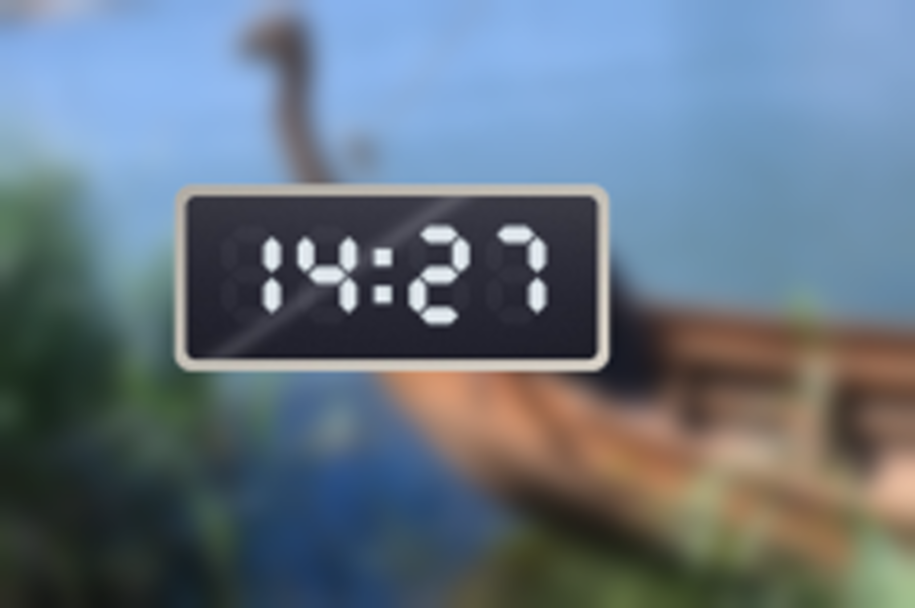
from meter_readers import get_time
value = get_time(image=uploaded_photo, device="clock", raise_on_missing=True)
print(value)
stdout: 14:27
